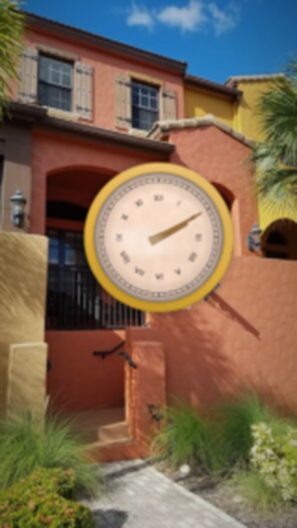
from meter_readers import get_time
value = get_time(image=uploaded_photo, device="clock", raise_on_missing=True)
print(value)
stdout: 2:10
